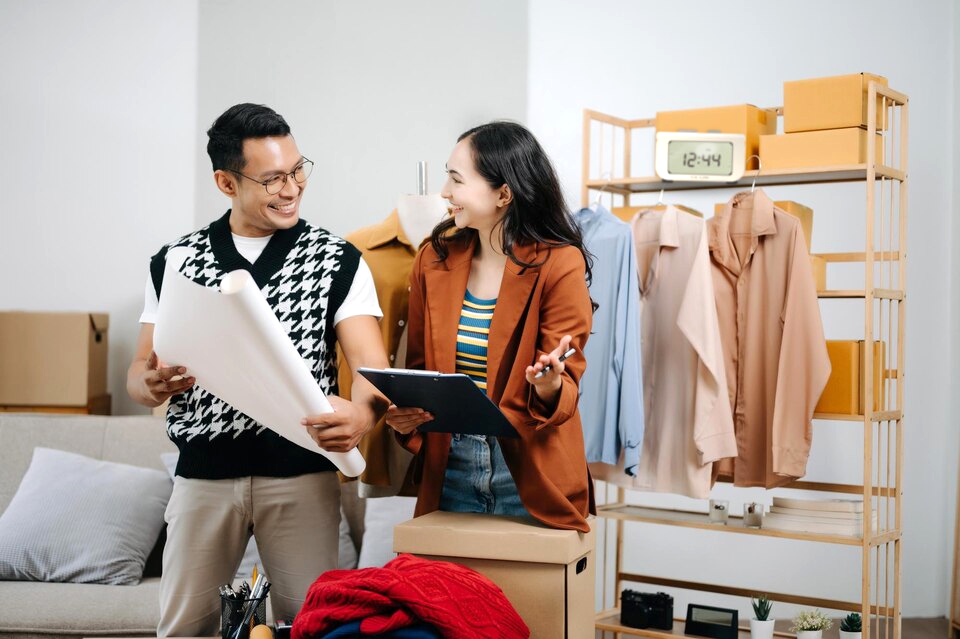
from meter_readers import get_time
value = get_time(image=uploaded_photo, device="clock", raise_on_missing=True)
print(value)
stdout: 12:44
